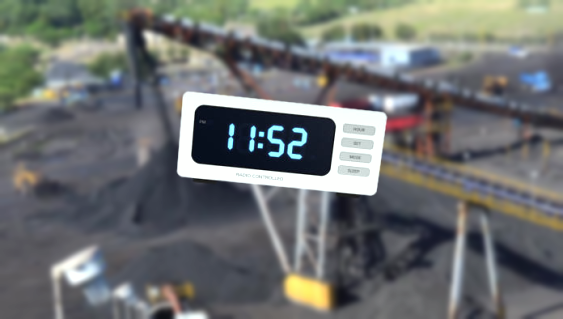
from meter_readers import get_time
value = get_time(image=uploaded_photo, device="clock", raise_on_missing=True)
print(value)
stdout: 11:52
